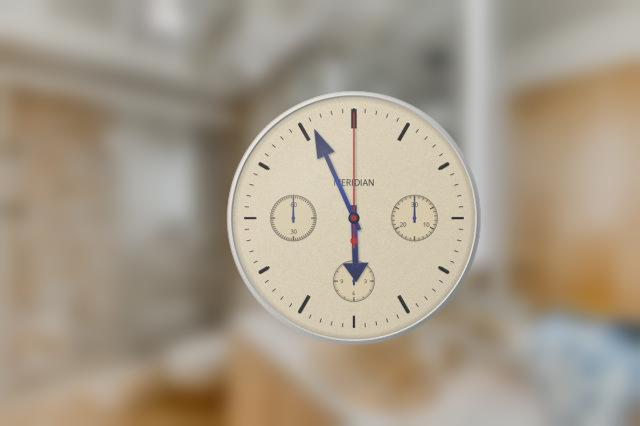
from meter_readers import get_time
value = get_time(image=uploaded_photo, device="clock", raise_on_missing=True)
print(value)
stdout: 5:56
